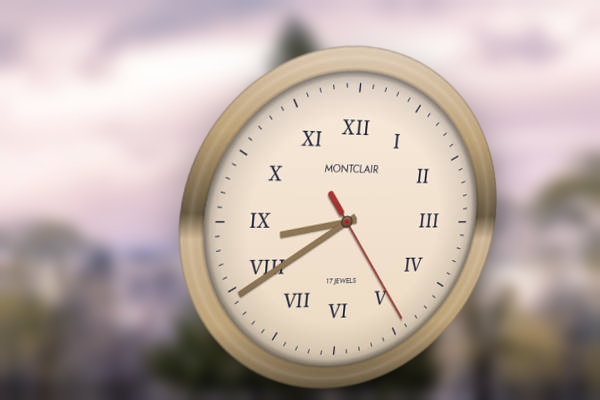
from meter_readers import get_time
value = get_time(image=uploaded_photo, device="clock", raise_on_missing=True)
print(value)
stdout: 8:39:24
